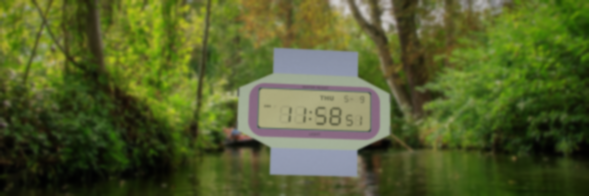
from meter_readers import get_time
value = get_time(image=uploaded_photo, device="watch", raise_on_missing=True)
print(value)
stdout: 11:58:51
